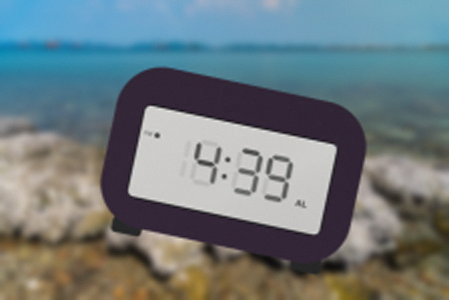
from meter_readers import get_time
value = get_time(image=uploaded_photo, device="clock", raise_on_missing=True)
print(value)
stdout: 4:39
